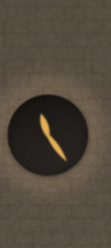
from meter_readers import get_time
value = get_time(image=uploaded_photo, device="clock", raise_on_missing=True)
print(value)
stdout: 11:24
